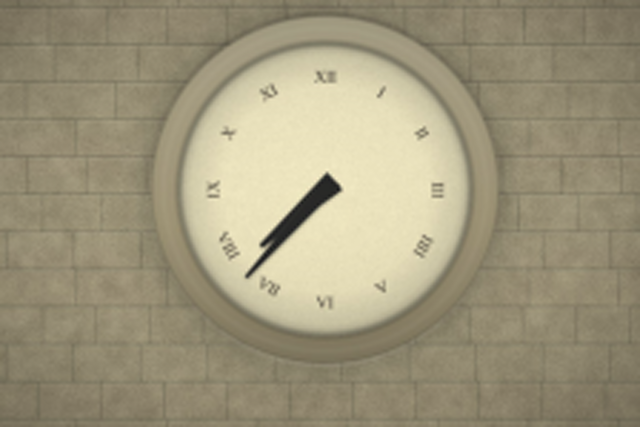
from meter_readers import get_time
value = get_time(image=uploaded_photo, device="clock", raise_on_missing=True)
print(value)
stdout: 7:37
